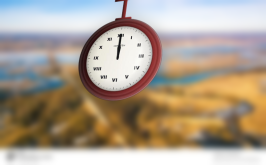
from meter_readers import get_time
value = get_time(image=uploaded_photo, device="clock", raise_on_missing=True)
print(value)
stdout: 12:00
